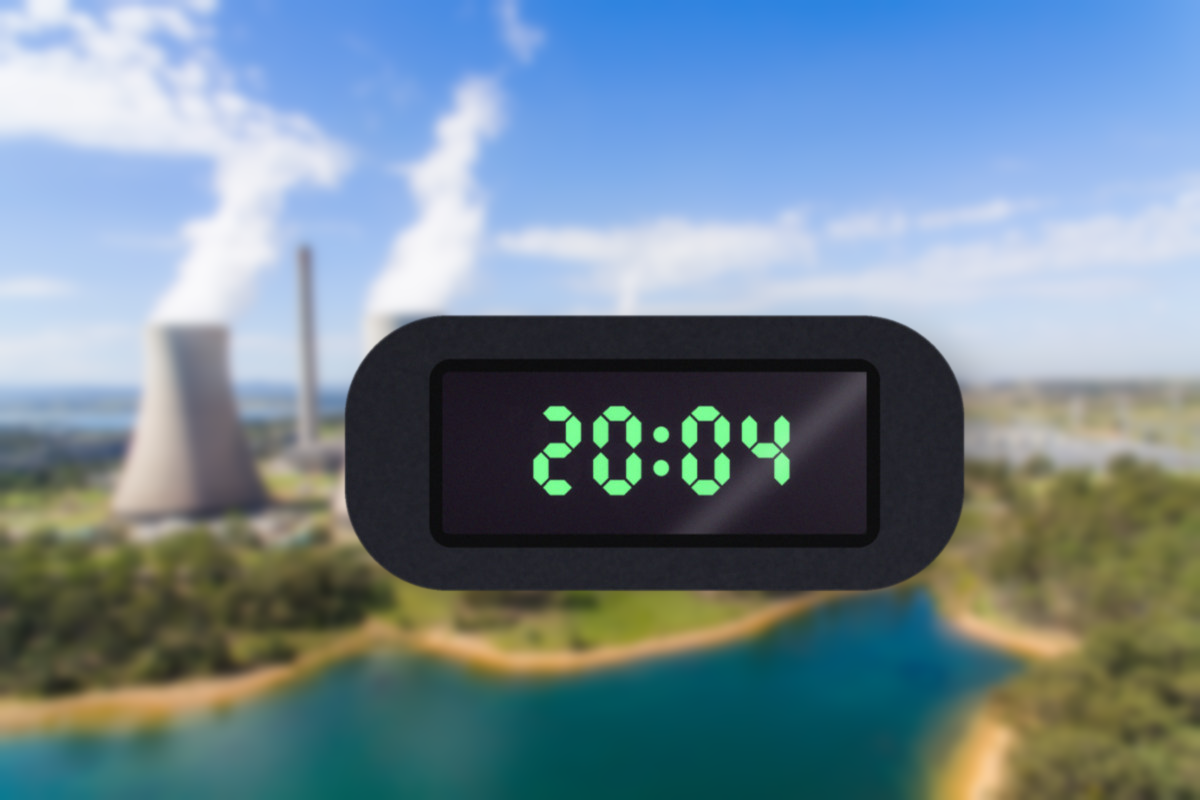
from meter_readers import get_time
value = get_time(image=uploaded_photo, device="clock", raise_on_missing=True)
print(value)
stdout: 20:04
